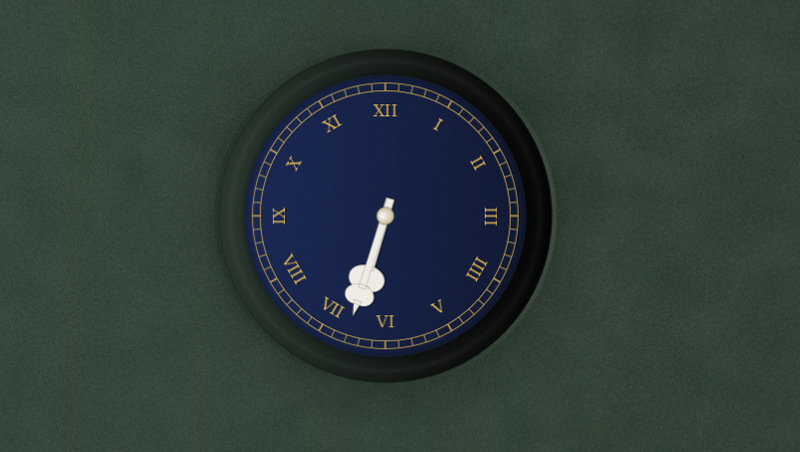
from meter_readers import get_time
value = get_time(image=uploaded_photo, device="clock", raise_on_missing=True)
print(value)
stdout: 6:33
